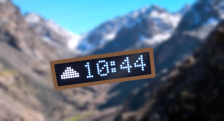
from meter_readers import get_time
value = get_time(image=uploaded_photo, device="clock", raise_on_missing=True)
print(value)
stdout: 10:44
